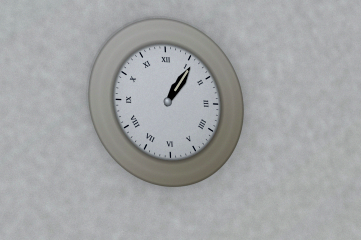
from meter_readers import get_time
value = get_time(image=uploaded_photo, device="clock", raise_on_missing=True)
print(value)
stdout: 1:06
